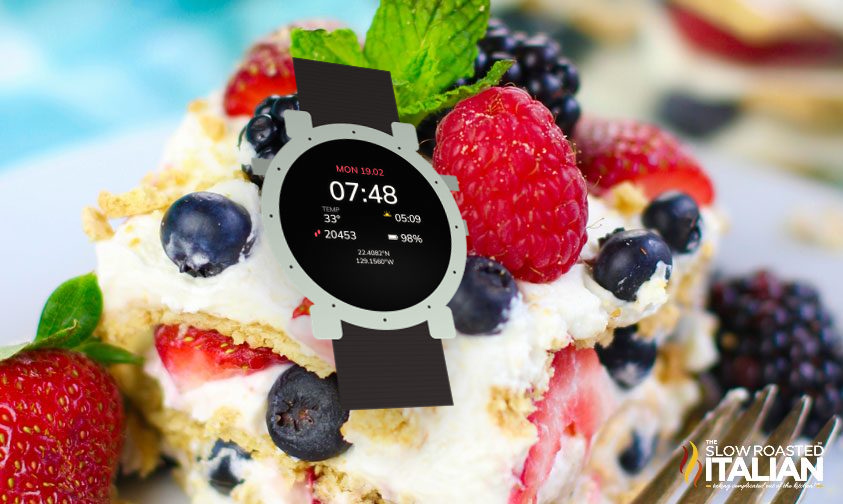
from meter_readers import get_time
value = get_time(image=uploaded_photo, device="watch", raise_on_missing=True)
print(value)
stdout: 7:48
